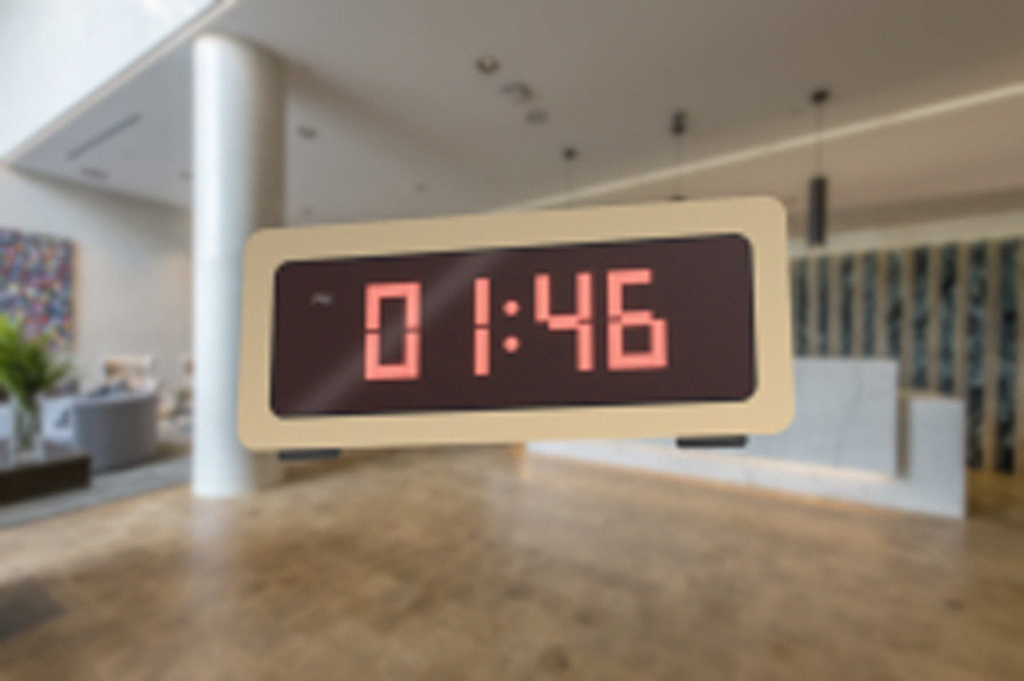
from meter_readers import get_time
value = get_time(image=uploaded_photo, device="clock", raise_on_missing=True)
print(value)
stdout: 1:46
